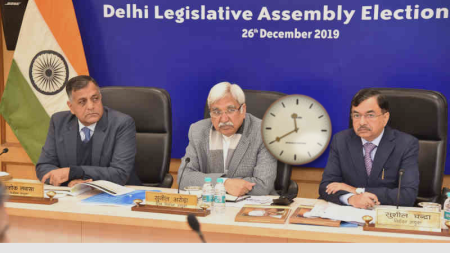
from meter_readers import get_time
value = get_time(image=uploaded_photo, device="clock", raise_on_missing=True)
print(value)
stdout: 11:40
